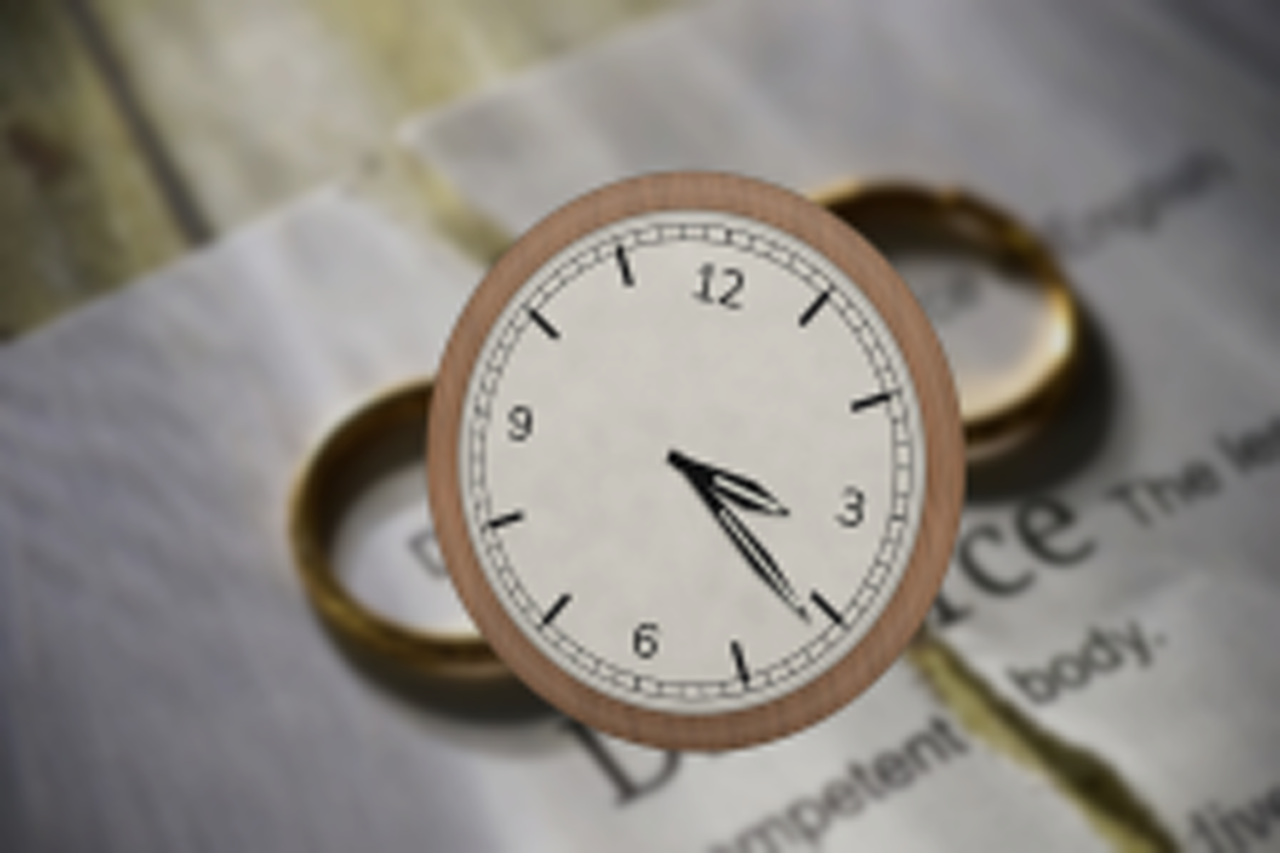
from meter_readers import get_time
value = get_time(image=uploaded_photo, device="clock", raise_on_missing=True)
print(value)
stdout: 3:21
